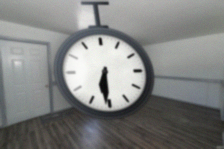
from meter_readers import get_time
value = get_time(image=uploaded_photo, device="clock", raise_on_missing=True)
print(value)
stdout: 6:31
